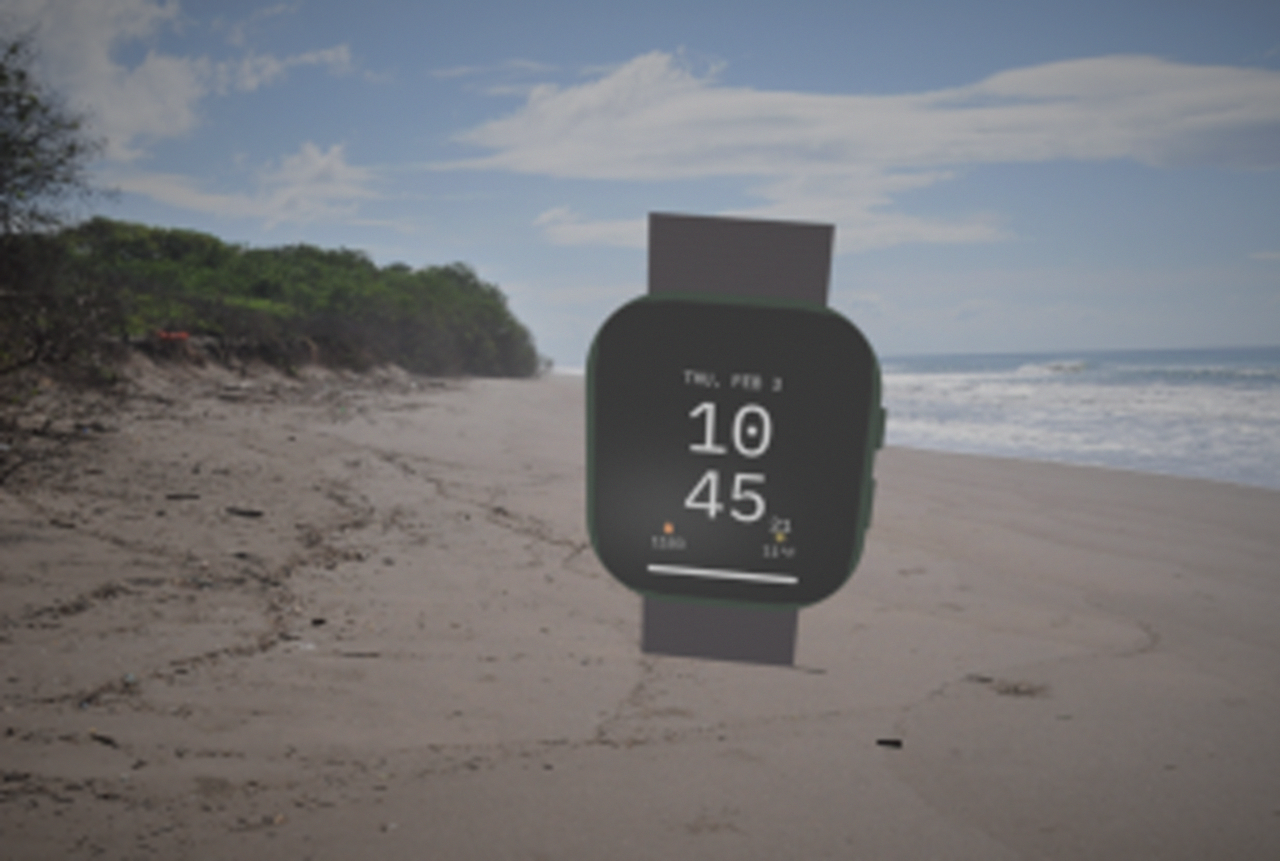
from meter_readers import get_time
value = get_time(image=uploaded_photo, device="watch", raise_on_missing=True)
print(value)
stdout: 10:45
